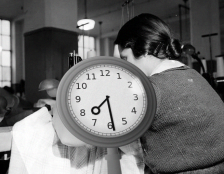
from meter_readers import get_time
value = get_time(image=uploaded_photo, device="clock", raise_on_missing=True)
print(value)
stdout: 7:29
